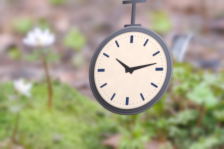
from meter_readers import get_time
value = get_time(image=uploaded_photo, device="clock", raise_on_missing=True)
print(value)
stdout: 10:13
